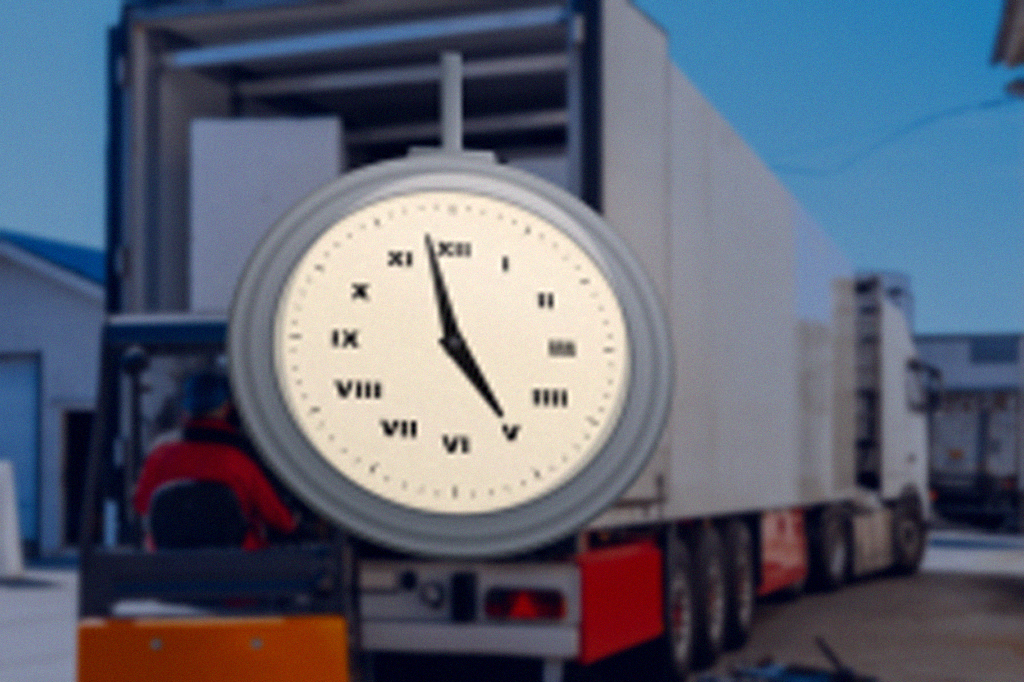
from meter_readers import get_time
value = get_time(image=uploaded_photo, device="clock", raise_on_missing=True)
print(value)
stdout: 4:58
